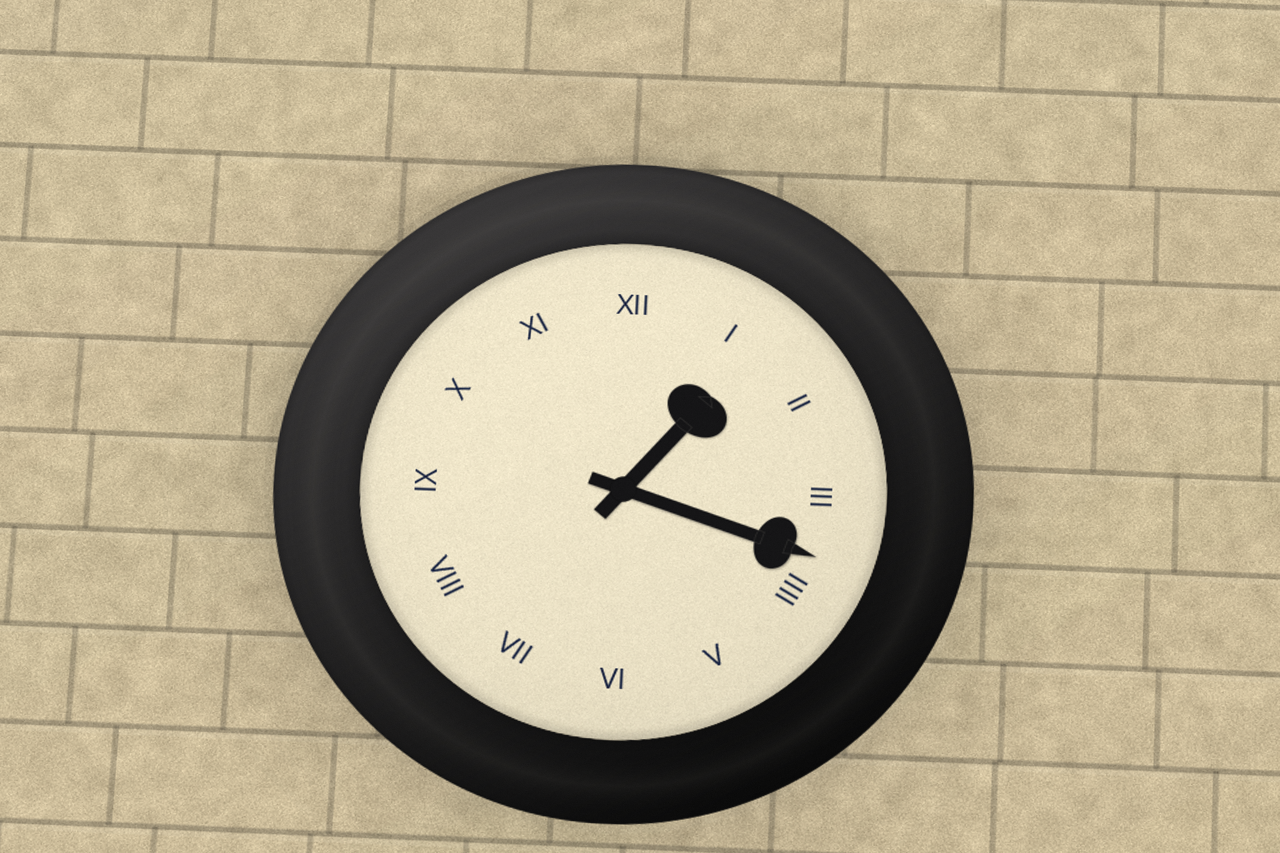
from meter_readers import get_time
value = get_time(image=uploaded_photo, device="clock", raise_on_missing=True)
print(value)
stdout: 1:18
